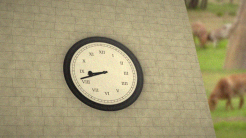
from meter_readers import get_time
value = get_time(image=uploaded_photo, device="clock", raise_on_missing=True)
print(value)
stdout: 8:42
